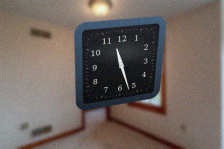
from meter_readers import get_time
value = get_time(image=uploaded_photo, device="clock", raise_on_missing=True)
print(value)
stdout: 11:27
